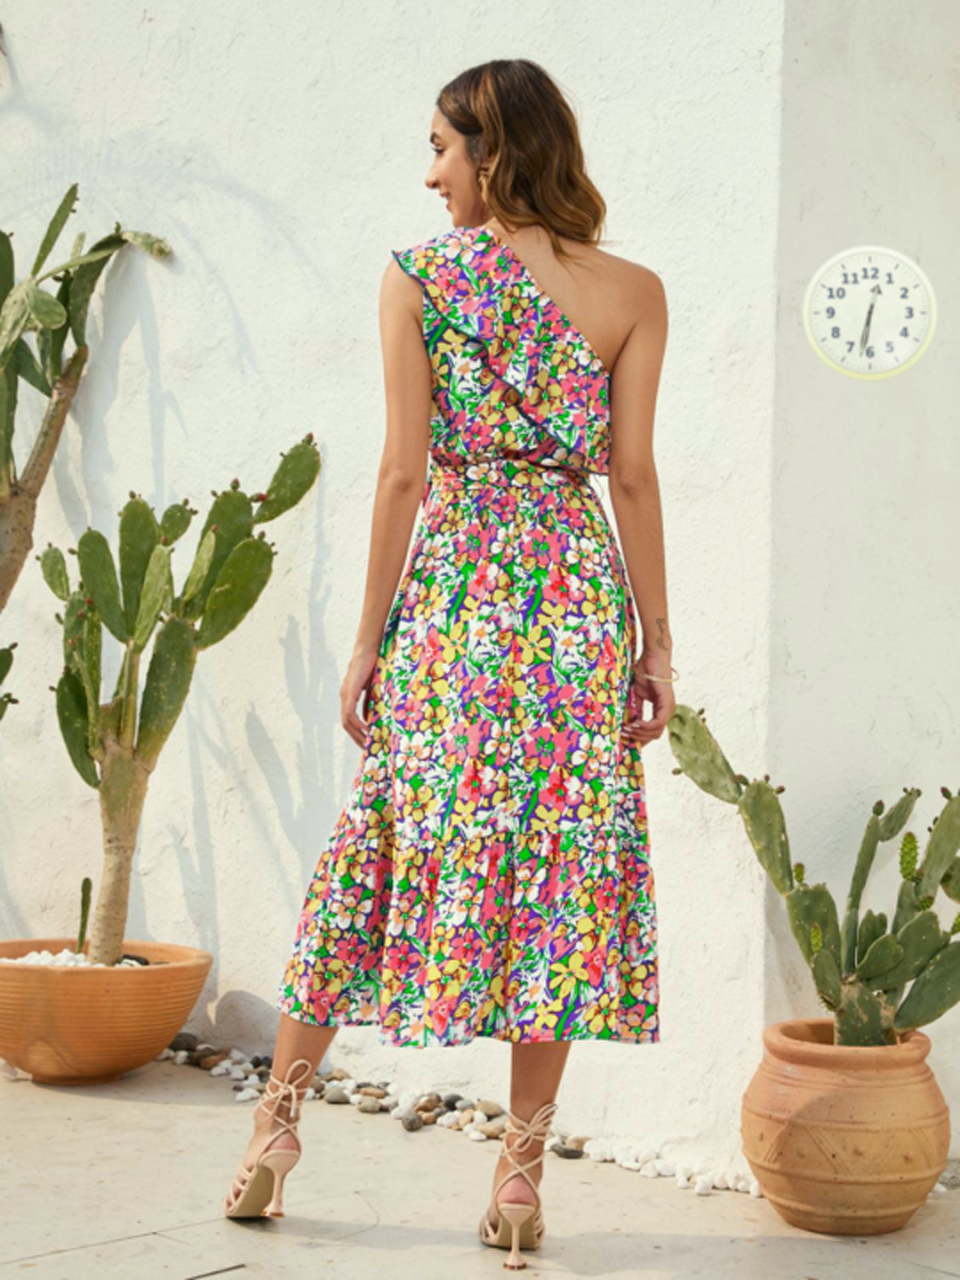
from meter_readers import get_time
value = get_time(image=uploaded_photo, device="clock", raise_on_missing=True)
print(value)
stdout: 12:32
